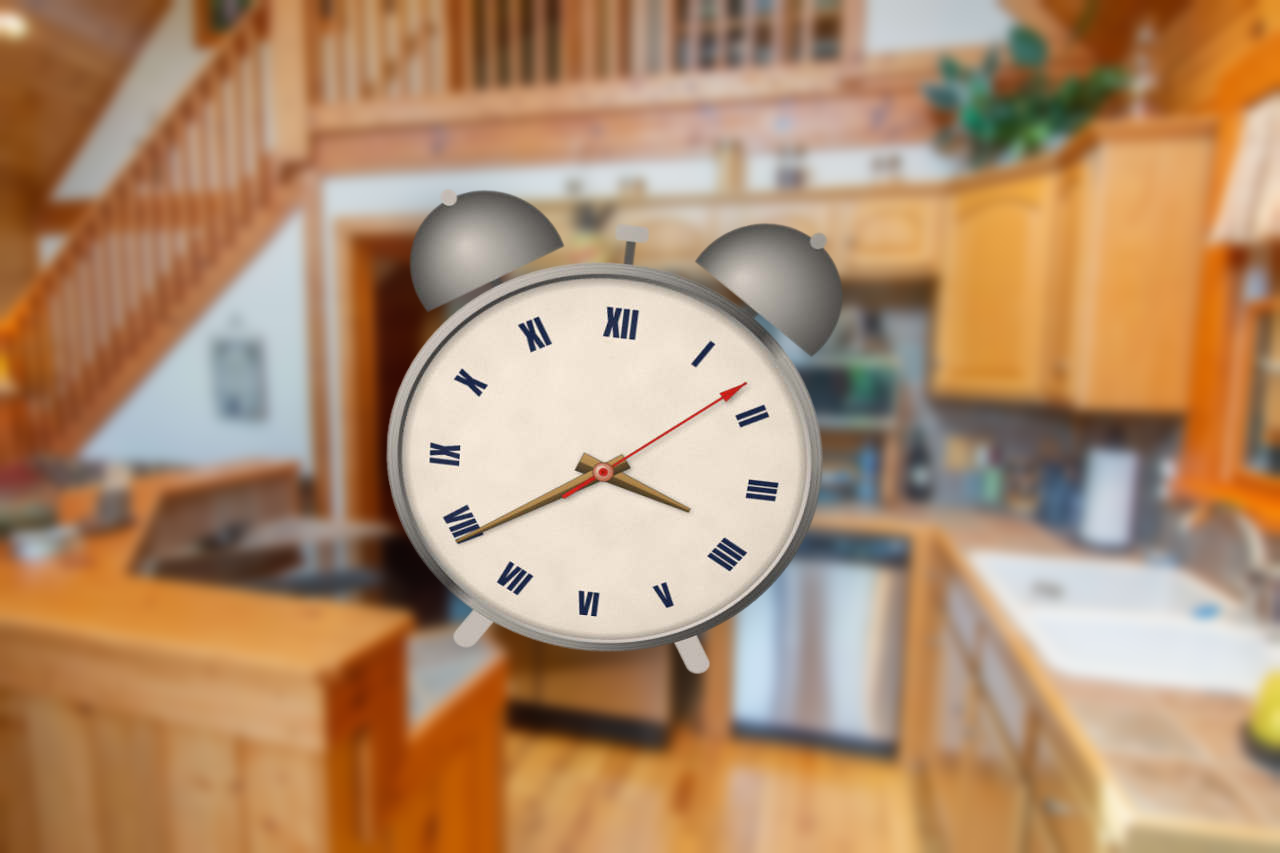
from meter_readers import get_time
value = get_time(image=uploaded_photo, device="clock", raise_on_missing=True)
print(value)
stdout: 3:39:08
